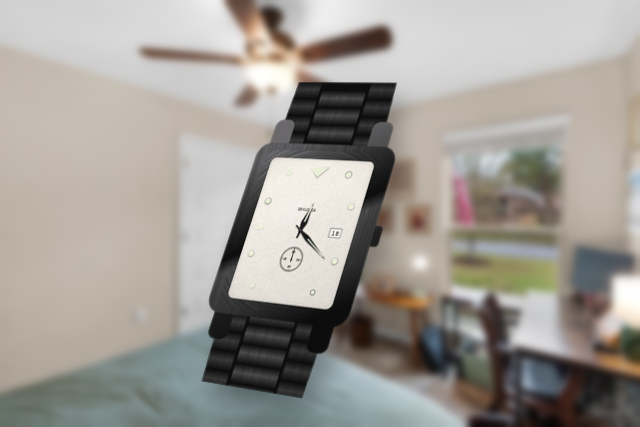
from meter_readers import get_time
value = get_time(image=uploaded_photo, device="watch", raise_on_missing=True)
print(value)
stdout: 12:21
